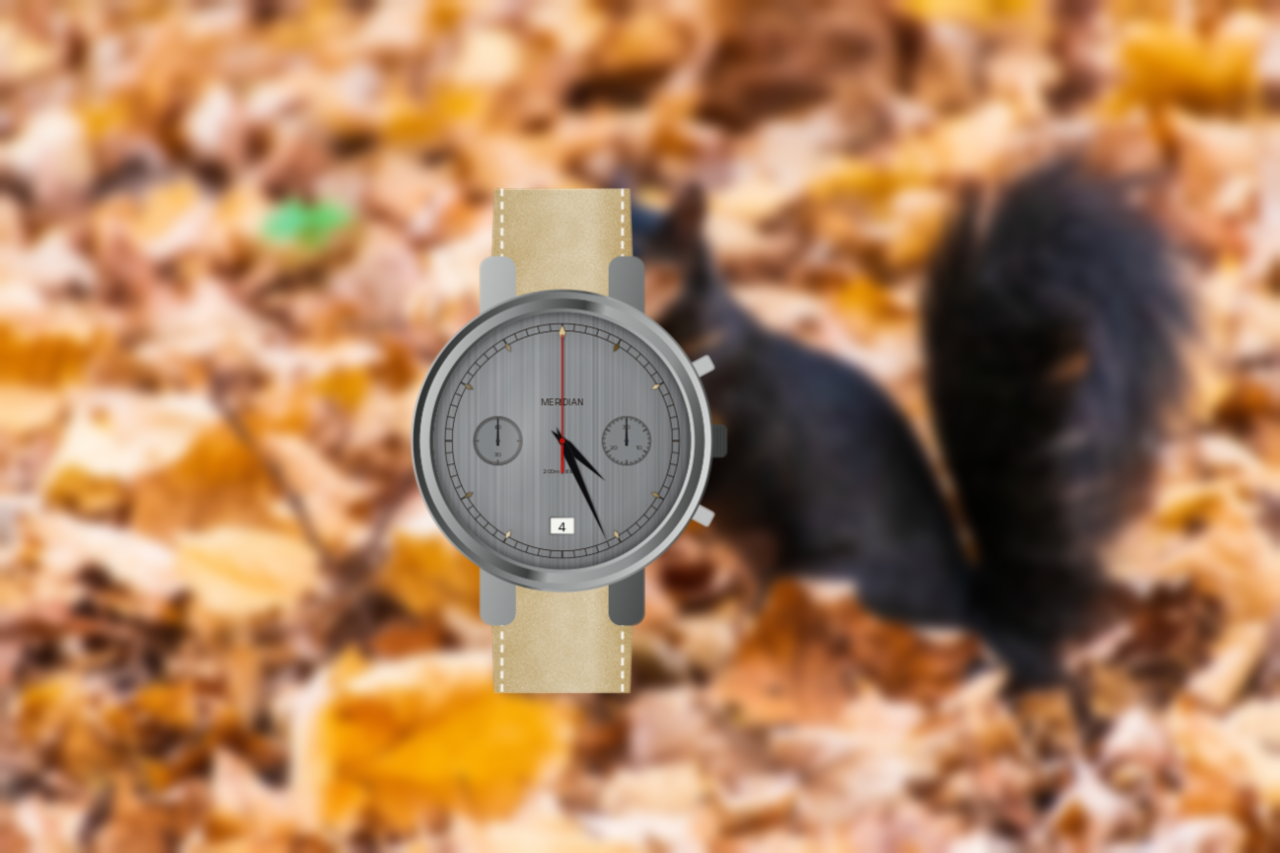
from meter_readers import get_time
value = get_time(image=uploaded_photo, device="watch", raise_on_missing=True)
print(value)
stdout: 4:26
